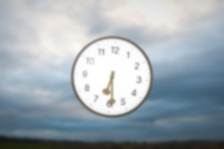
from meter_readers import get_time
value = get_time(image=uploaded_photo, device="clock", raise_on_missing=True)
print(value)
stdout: 6:29
